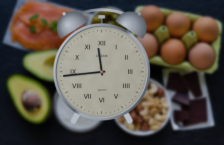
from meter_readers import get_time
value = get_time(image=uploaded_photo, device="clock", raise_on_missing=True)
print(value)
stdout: 11:44
